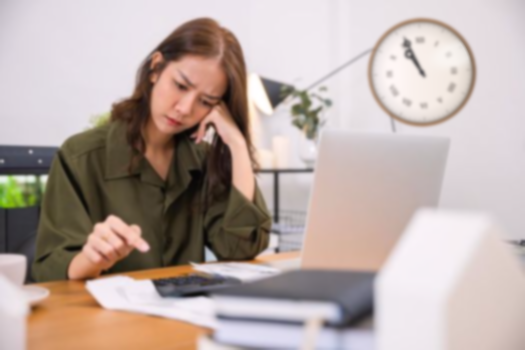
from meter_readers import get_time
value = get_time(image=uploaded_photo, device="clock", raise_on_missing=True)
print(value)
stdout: 10:56
